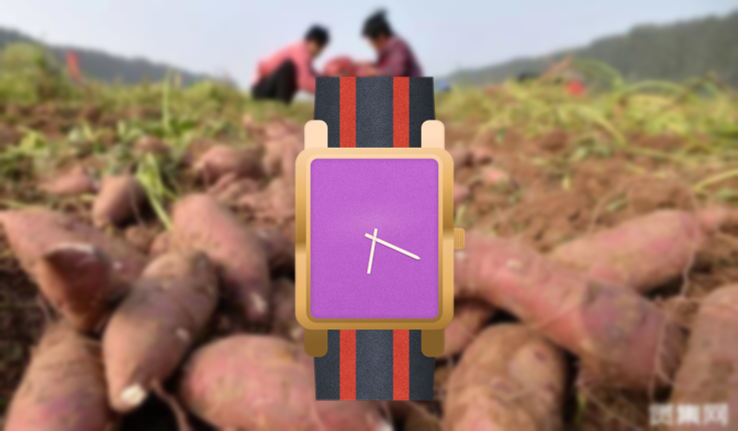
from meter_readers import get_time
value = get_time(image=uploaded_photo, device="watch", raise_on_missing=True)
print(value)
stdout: 6:19
